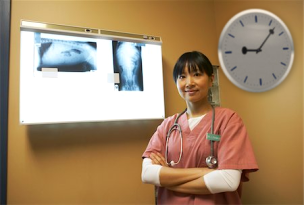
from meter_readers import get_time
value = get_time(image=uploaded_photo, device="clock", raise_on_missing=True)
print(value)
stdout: 9:07
